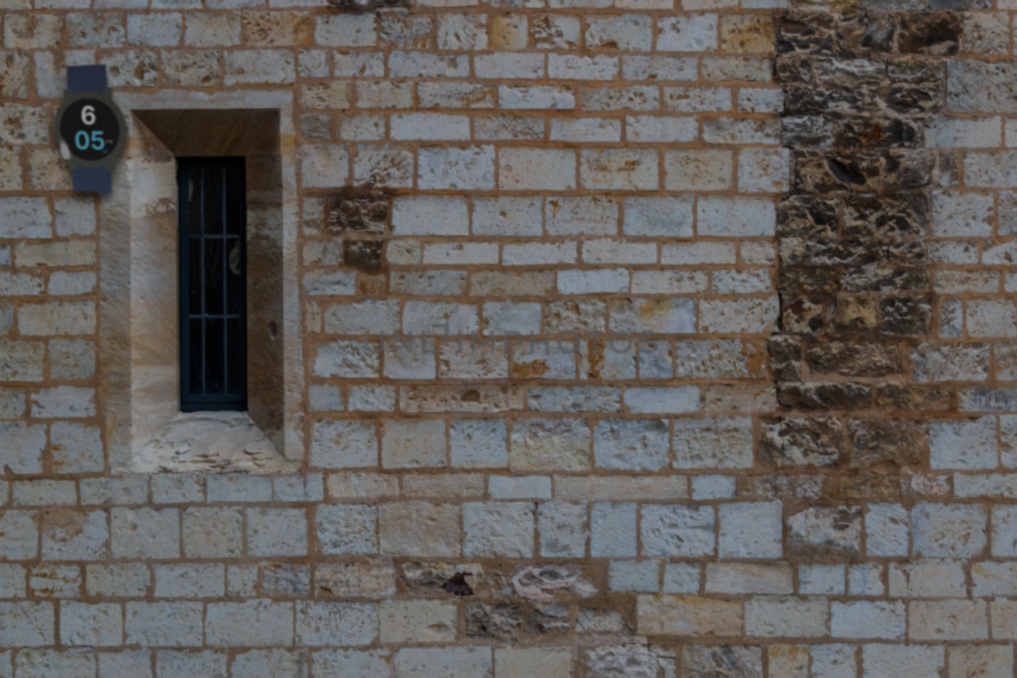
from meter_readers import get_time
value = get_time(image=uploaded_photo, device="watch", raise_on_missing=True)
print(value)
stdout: 6:05
